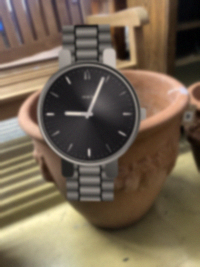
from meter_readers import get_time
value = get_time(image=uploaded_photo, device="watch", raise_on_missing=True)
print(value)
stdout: 9:04
